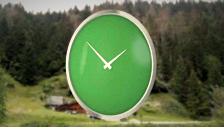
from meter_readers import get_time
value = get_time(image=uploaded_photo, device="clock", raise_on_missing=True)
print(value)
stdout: 1:52
